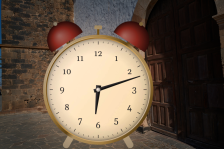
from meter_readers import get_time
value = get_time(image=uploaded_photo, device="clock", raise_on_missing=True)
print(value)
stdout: 6:12
